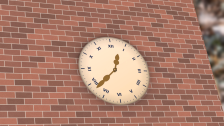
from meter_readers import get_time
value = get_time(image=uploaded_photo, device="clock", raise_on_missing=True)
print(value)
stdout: 12:38
